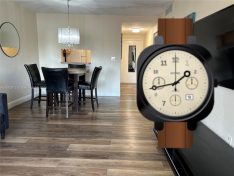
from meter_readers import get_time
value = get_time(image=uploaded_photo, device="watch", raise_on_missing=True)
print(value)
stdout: 1:43
